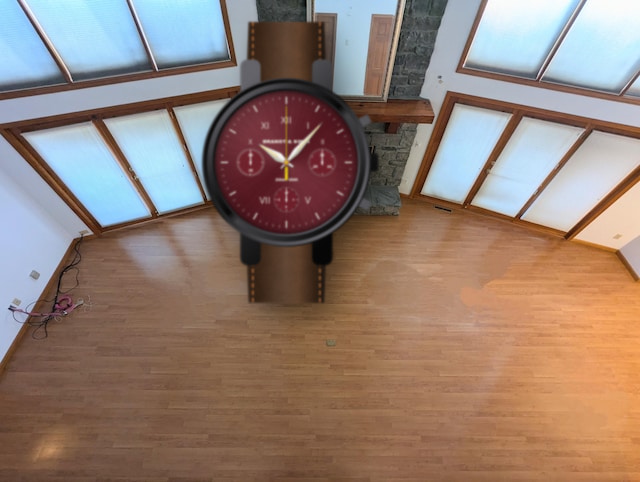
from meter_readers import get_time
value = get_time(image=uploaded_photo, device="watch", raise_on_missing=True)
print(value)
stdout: 10:07
